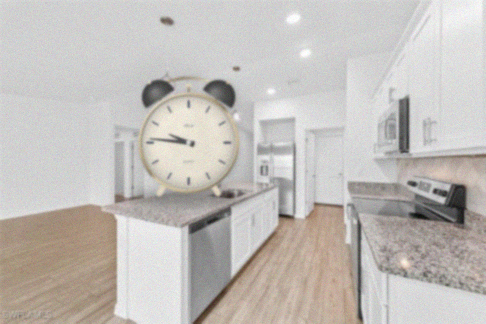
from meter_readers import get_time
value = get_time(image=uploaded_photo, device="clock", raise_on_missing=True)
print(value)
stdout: 9:46
